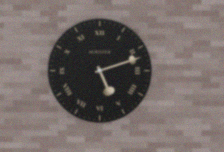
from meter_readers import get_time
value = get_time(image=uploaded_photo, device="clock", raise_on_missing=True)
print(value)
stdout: 5:12
